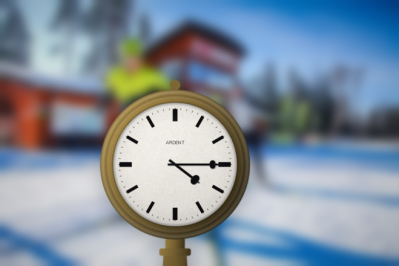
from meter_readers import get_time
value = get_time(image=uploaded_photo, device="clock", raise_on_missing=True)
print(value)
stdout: 4:15
